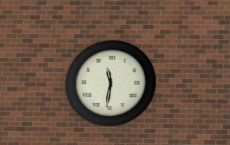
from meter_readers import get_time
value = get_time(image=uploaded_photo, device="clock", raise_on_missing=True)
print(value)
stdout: 11:31
